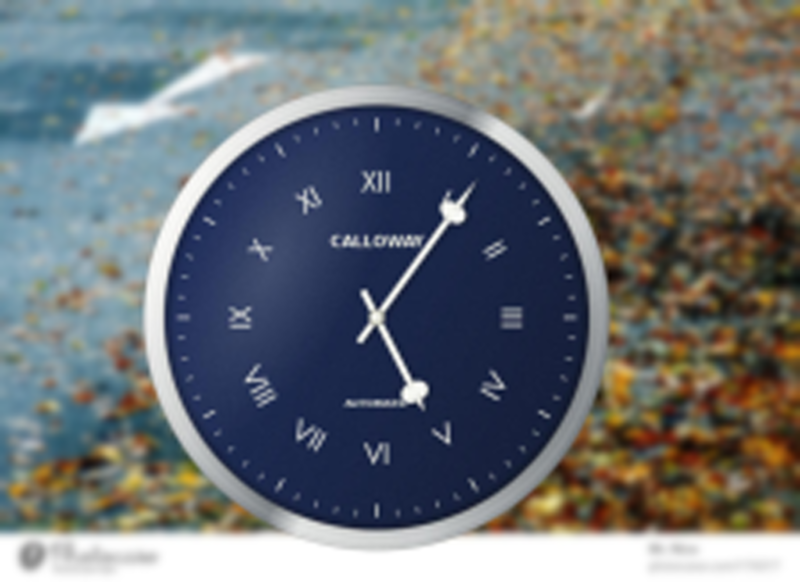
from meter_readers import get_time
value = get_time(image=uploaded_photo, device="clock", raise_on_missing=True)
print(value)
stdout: 5:06
